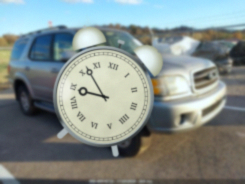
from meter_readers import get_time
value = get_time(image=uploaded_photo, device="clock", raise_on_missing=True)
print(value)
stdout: 8:52
